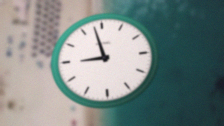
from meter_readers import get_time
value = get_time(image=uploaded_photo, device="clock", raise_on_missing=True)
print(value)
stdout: 8:58
